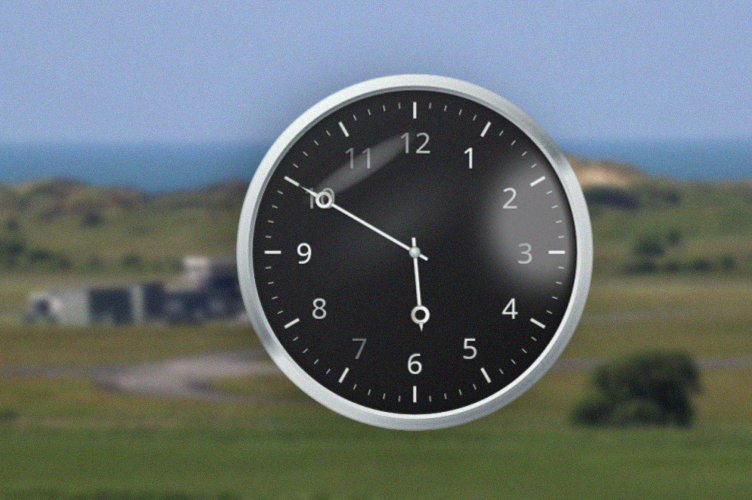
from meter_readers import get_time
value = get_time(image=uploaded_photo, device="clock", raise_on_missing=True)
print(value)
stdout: 5:50
